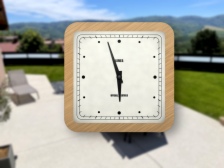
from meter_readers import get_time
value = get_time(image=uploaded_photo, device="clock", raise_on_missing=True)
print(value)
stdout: 5:57
